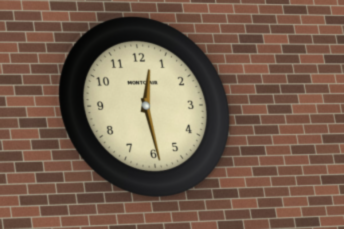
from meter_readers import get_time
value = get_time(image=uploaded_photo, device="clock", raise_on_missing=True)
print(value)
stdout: 12:29
